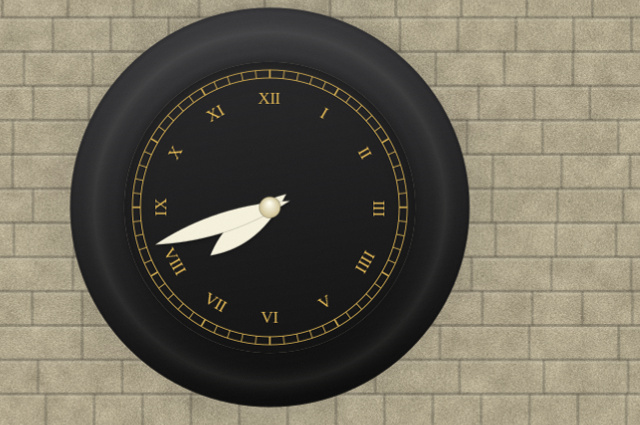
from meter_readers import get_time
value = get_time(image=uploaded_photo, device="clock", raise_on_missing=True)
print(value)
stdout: 7:42
